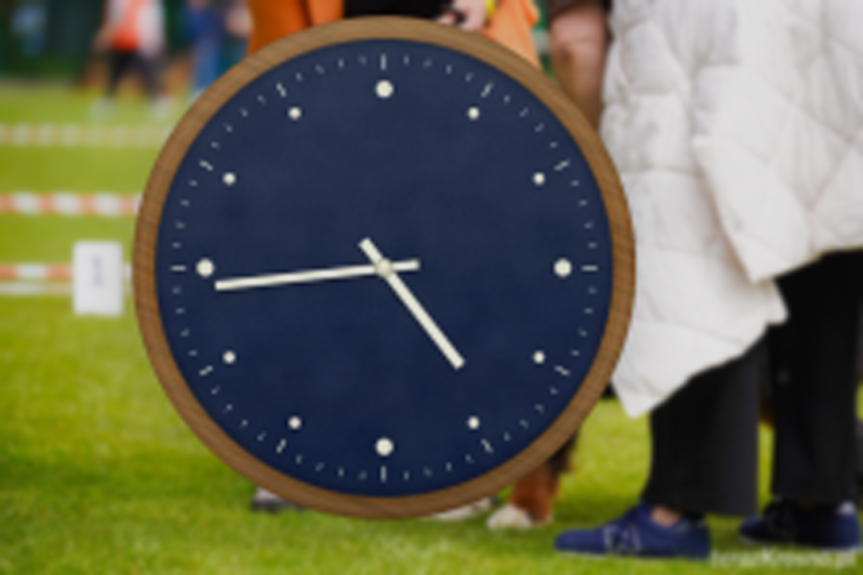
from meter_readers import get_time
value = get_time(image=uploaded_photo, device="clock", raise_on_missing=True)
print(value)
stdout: 4:44
